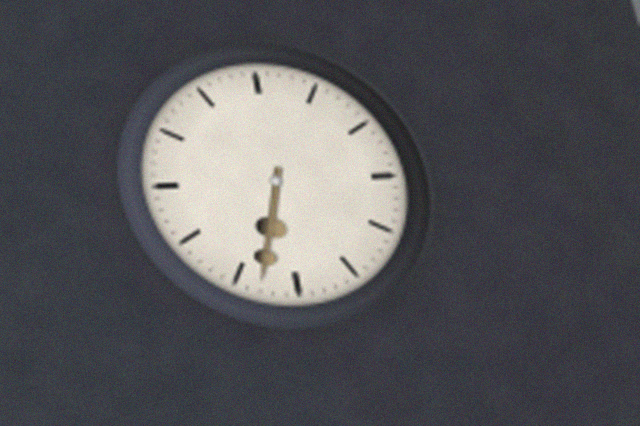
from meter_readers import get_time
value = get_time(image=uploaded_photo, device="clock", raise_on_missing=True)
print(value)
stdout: 6:33
